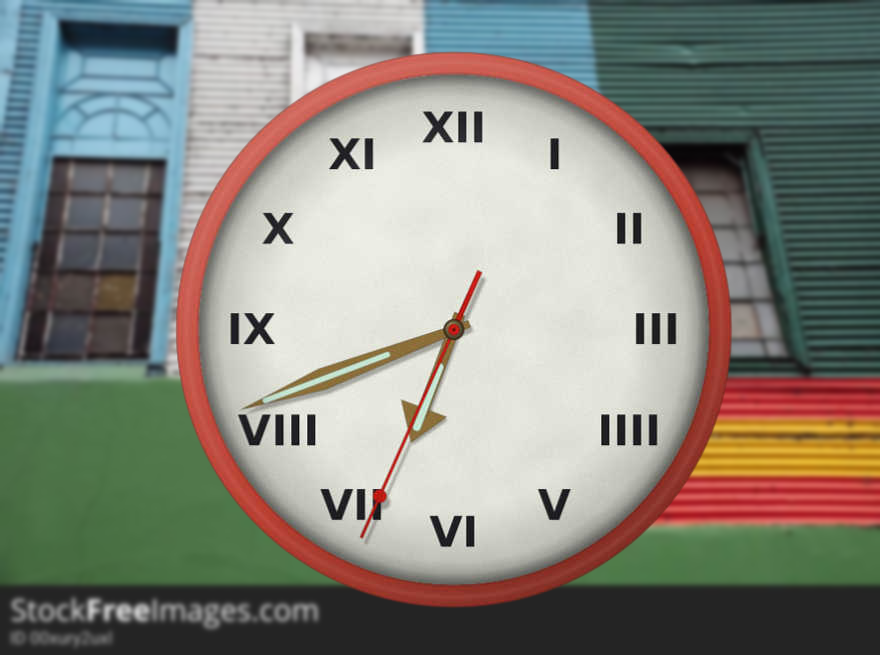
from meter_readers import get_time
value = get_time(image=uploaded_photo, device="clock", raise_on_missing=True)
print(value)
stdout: 6:41:34
